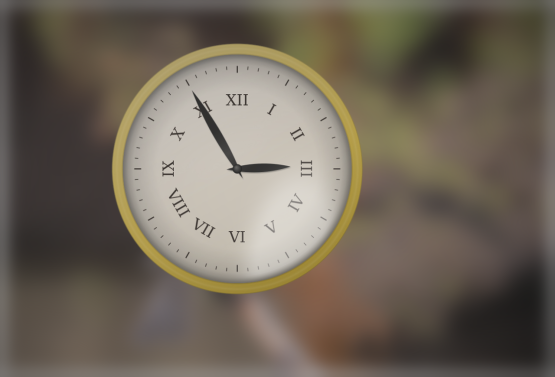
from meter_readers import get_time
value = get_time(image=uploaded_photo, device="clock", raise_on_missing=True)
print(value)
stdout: 2:55
